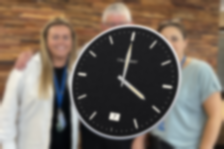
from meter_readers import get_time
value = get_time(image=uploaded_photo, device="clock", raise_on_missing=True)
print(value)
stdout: 4:00
